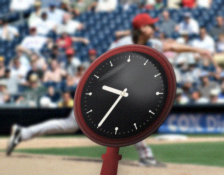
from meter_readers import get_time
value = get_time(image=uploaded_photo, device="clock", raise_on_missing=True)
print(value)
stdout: 9:35
